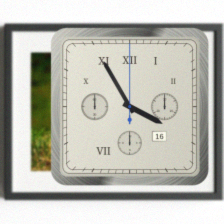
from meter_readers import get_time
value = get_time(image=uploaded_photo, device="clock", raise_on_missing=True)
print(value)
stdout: 3:55
